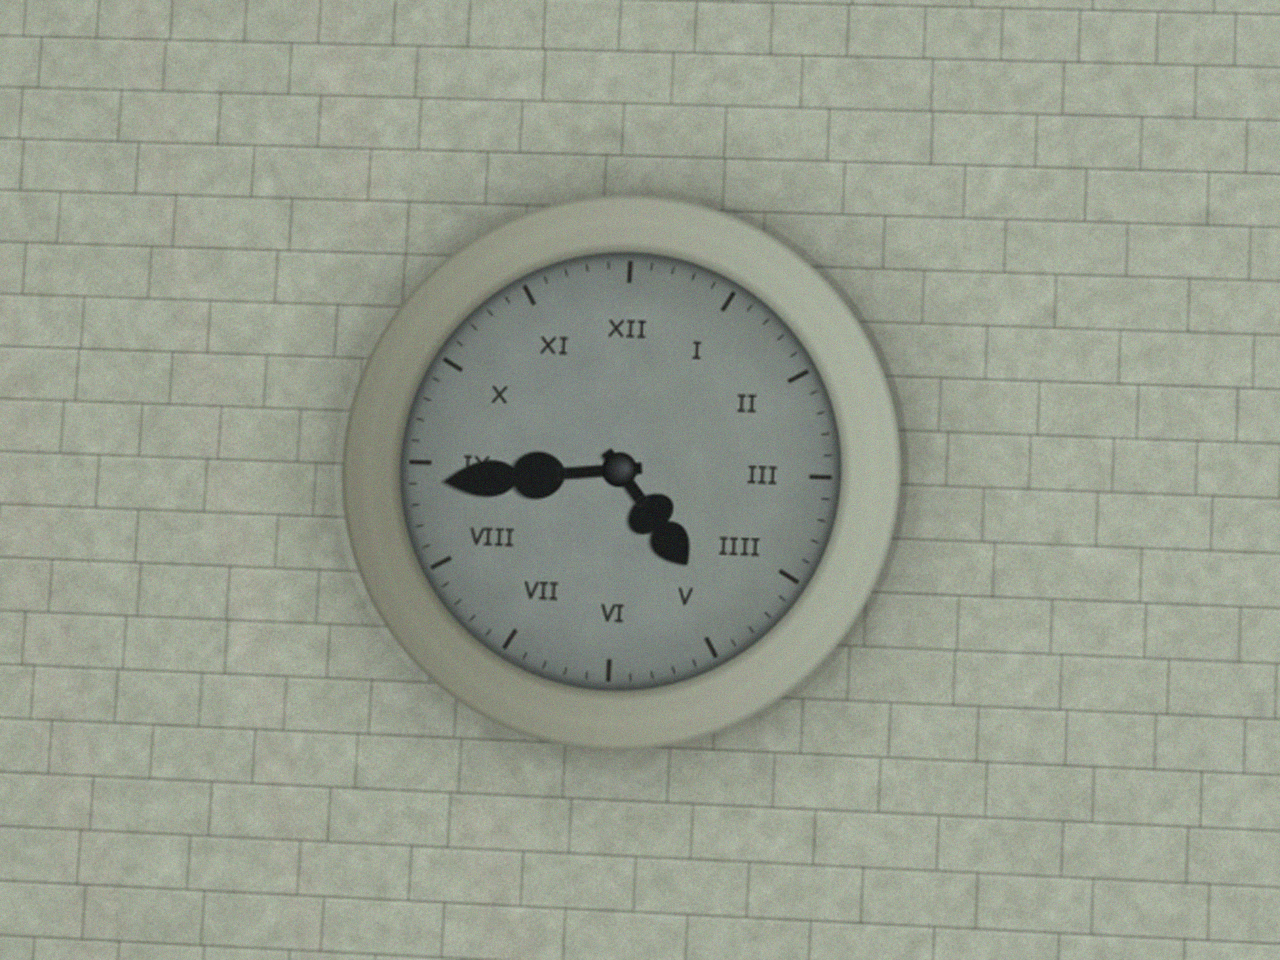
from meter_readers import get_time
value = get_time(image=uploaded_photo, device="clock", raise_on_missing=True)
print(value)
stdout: 4:44
